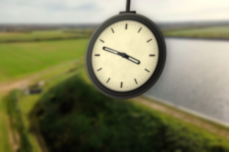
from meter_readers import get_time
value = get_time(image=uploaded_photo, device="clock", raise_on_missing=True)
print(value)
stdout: 3:48
